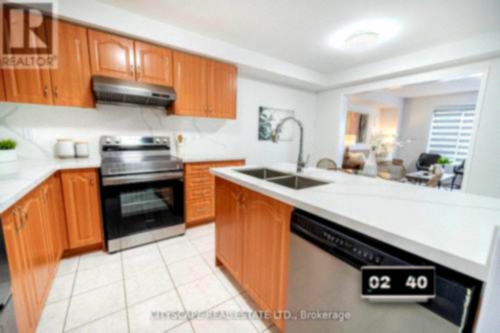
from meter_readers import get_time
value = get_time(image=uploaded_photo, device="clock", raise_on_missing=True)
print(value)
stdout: 2:40
